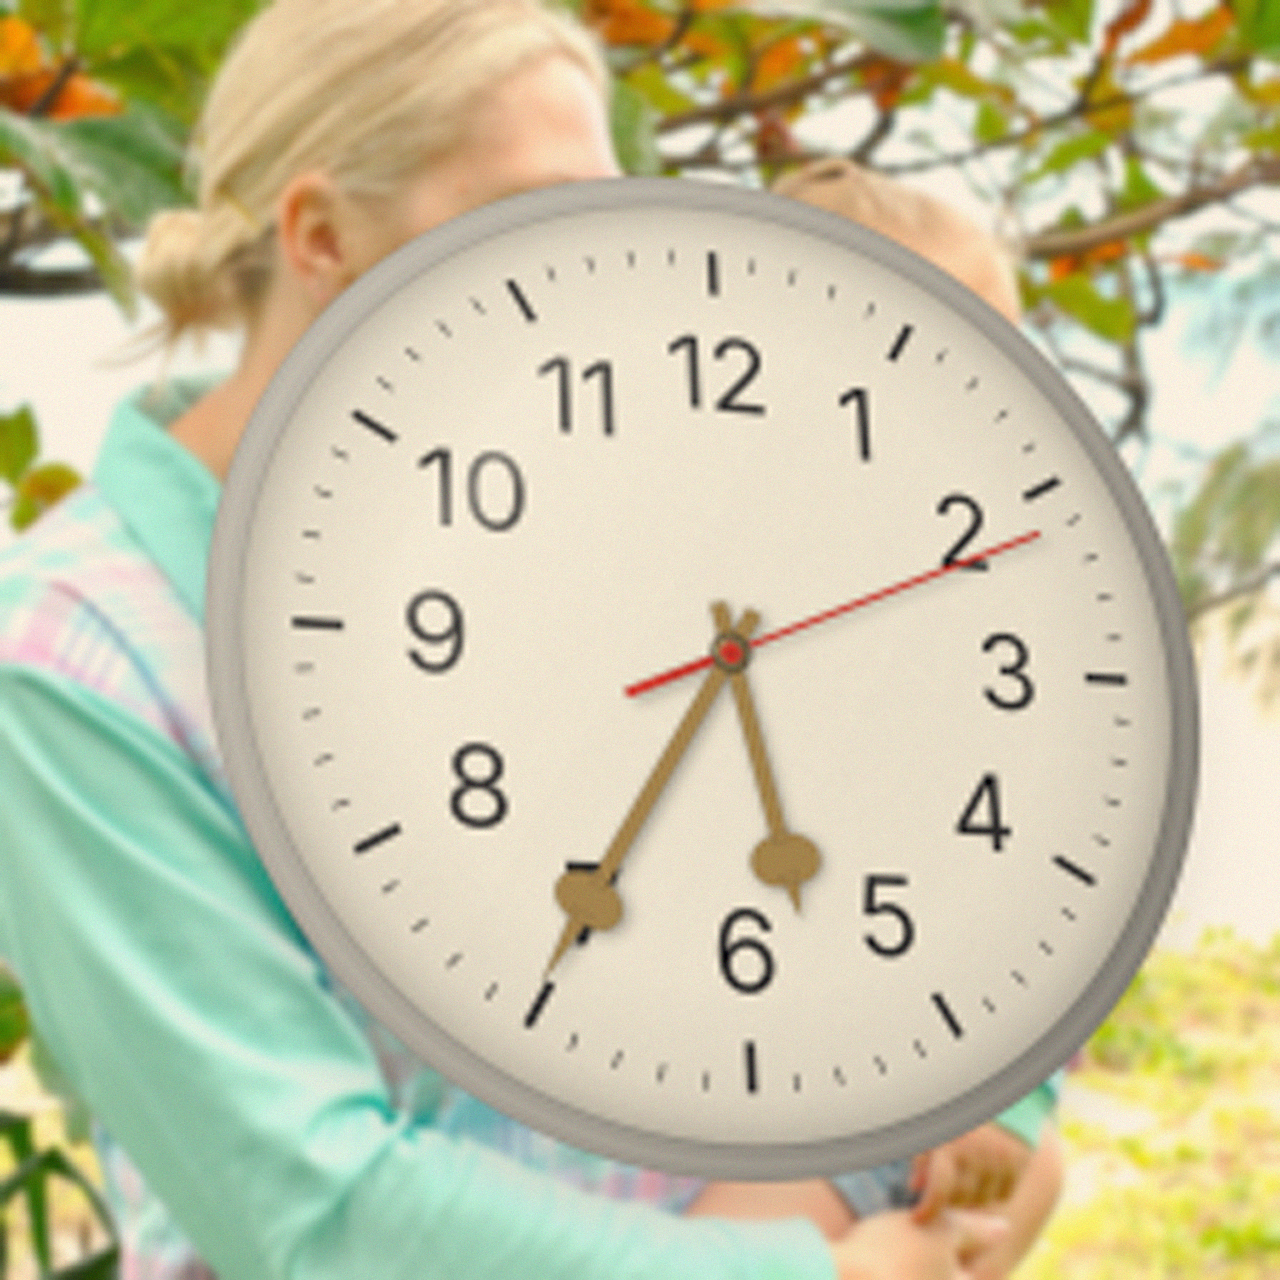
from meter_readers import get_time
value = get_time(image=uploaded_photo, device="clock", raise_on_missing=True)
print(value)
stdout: 5:35:11
